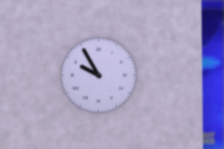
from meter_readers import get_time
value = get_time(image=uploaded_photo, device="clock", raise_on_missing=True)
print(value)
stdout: 9:55
